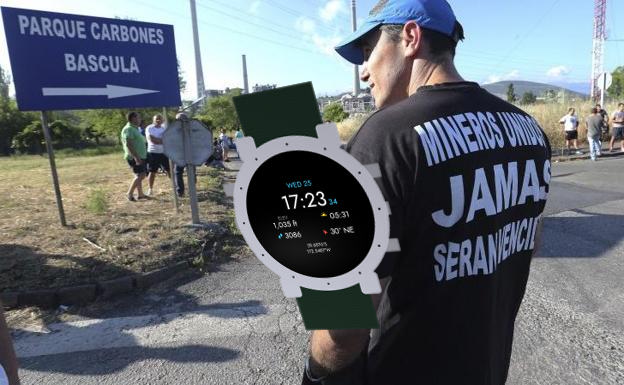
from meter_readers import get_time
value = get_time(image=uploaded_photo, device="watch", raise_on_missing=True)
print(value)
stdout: 17:23:34
